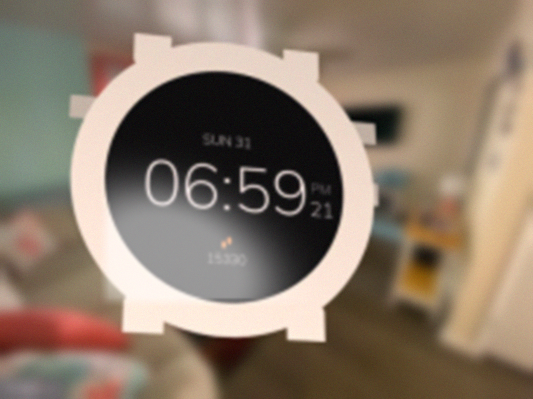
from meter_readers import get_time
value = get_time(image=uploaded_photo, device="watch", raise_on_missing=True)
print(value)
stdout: 6:59:21
